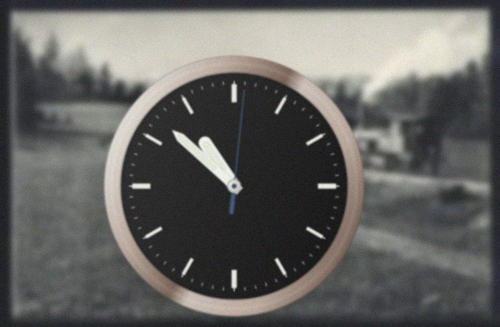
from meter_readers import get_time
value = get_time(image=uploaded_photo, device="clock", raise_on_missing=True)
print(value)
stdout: 10:52:01
